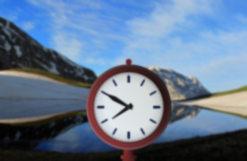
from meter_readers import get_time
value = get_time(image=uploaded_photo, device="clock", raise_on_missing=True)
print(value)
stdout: 7:50
